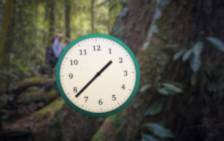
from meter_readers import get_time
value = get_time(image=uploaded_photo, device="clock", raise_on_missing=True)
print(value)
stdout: 1:38
